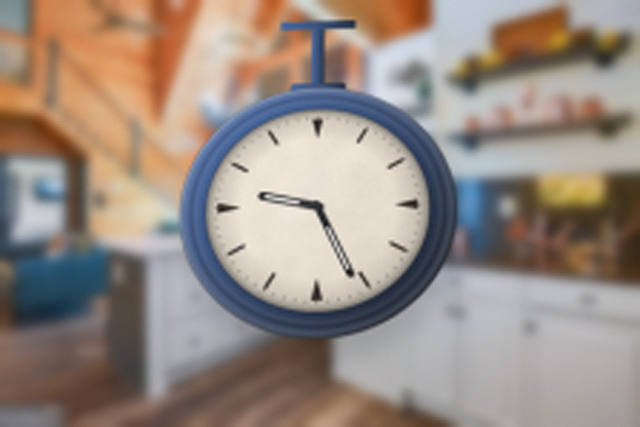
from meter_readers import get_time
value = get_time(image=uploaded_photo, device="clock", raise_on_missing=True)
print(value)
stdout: 9:26
